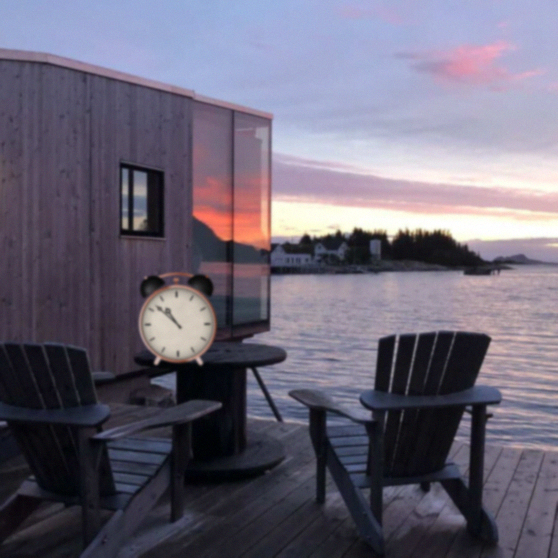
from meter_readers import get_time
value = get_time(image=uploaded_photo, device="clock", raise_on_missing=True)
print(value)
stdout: 10:52
